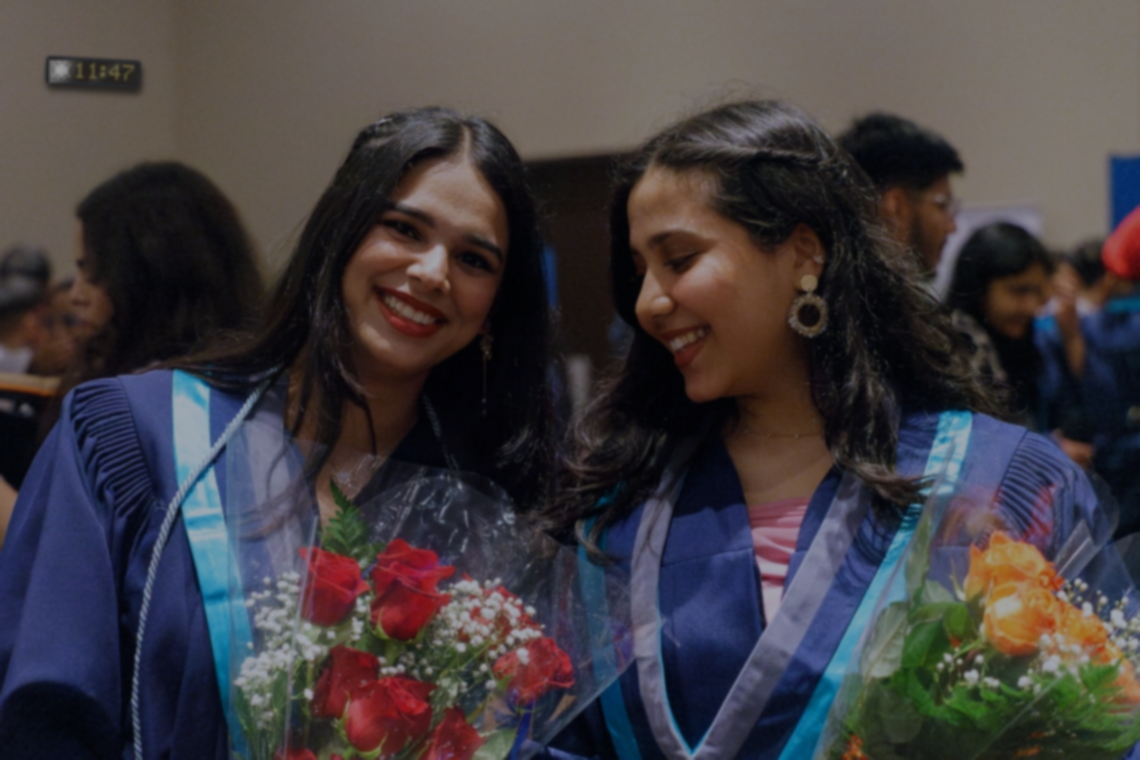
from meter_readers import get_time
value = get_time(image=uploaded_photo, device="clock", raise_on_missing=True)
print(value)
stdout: 11:47
